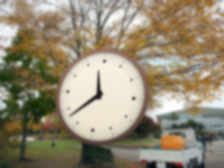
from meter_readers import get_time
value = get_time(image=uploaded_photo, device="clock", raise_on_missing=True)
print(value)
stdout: 11:38
